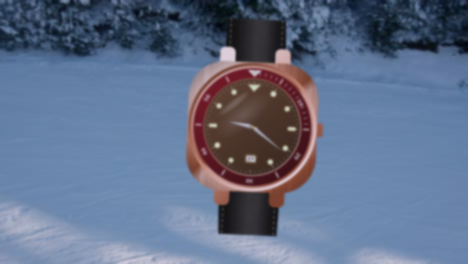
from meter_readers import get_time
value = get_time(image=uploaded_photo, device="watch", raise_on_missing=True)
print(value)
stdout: 9:21
